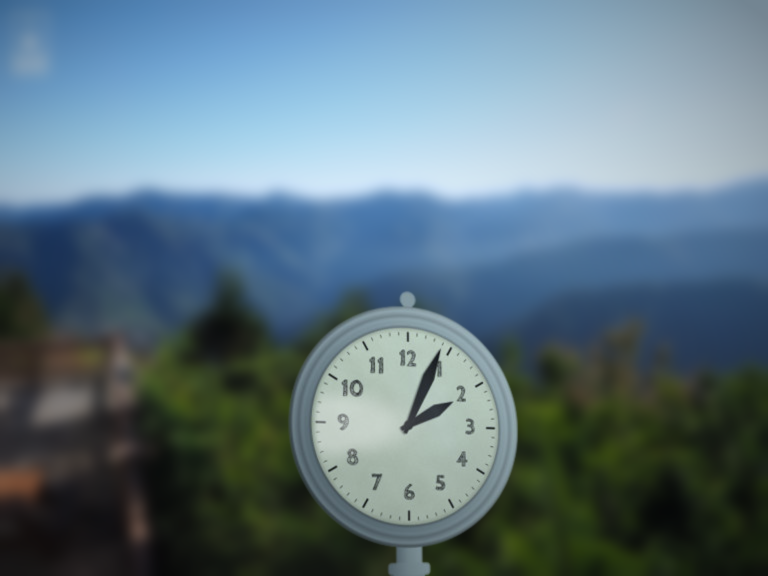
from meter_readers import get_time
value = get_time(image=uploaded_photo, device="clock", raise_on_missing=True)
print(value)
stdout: 2:04
